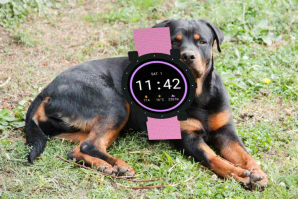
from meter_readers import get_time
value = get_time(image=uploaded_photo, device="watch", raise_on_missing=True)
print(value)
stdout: 11:42
